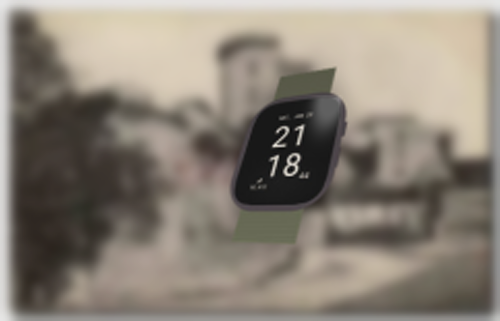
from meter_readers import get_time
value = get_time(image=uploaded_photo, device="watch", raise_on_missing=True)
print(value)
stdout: 21:18
